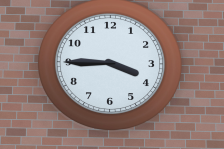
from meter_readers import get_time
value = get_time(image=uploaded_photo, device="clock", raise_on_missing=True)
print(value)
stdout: 3:45
